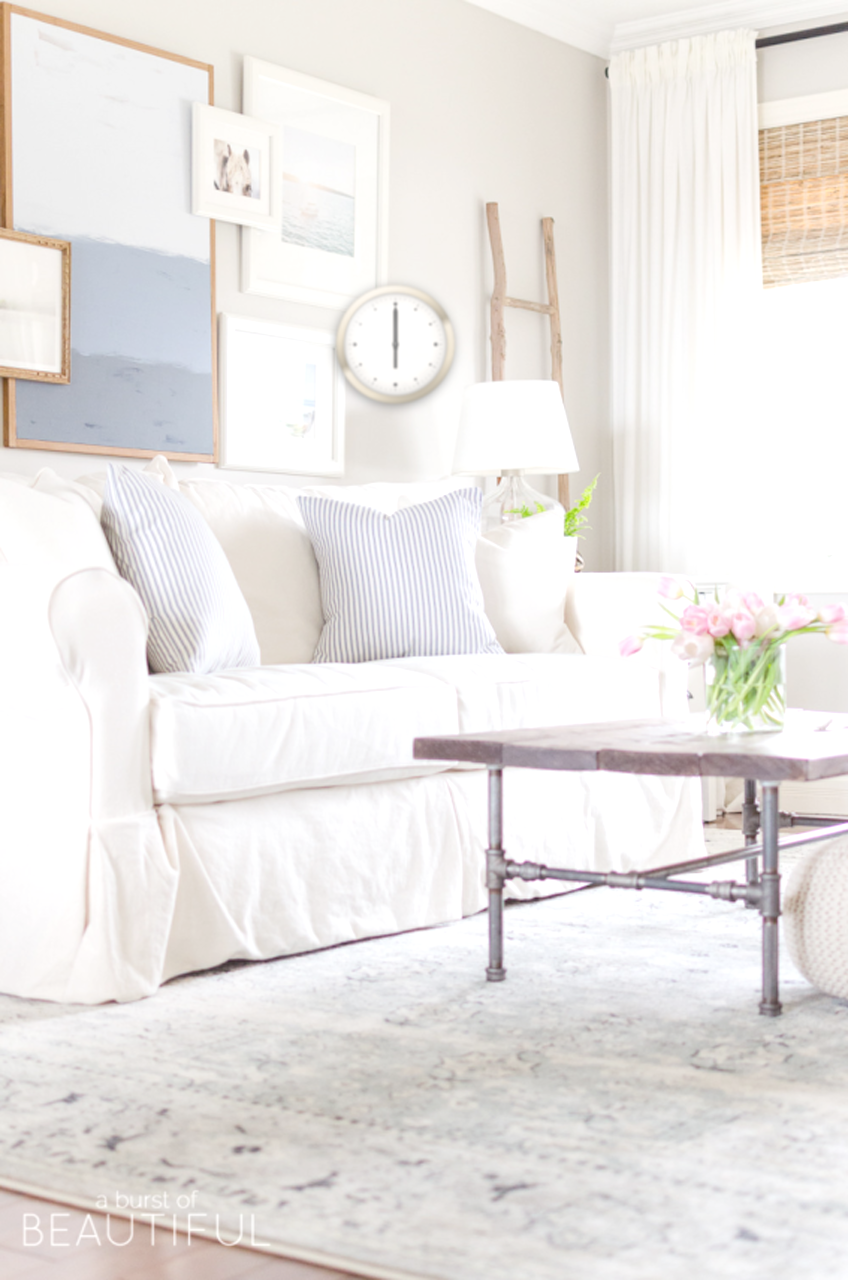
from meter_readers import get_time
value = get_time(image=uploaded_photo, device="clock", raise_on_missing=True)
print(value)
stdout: 6:00
